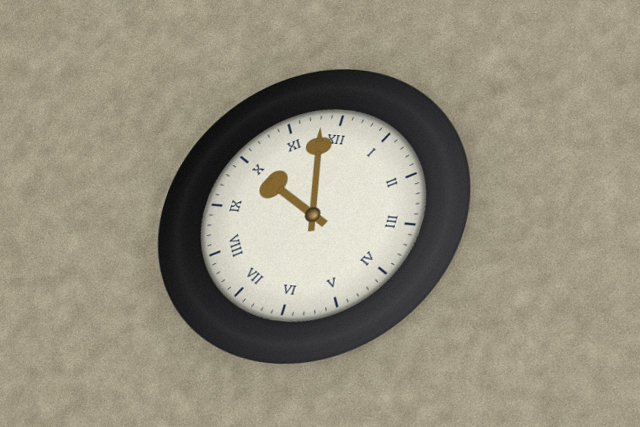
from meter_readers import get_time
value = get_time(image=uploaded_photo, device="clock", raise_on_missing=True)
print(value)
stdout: 9:58
